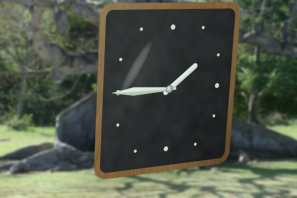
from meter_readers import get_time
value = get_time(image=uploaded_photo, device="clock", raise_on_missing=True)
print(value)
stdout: 1:45
